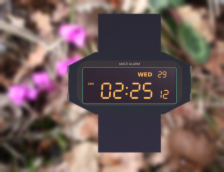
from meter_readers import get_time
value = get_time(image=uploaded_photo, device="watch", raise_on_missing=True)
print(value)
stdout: 2:25:12
